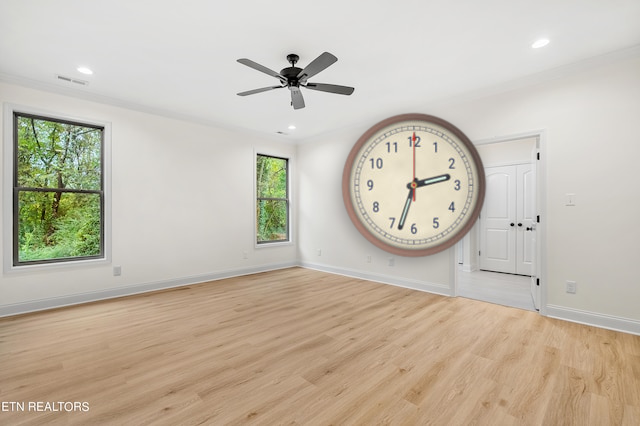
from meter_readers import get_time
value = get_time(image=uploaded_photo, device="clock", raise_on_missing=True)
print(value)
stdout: 2:33:00
